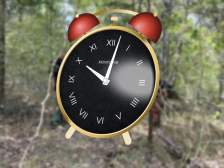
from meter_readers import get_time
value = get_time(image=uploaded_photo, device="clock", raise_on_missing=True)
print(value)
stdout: 10:02
